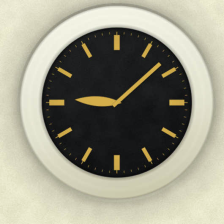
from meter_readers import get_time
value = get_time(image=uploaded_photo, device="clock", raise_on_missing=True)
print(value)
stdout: 9:08
